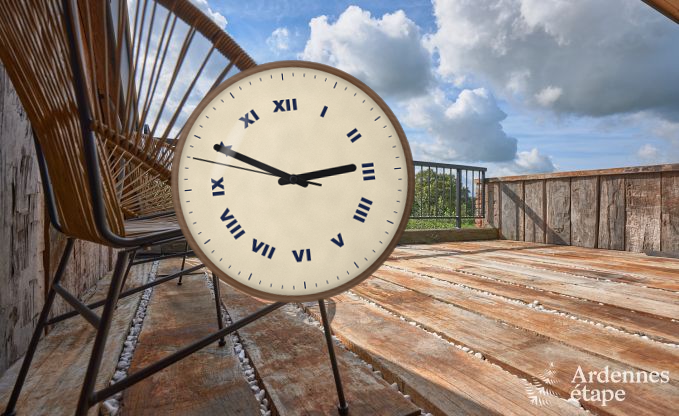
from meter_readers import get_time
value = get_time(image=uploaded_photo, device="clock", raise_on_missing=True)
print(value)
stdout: 2:49:48
